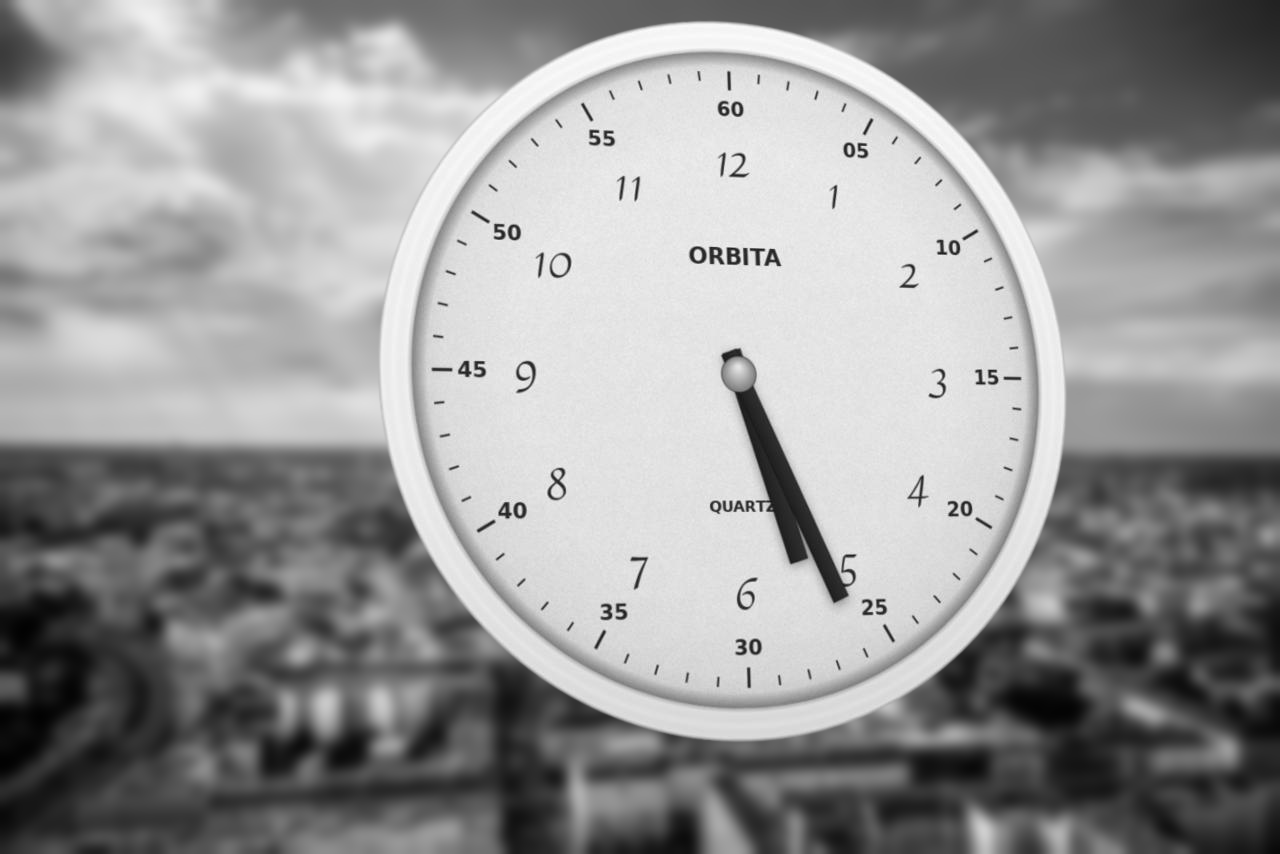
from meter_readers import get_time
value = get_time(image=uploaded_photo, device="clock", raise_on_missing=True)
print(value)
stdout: 5:26
